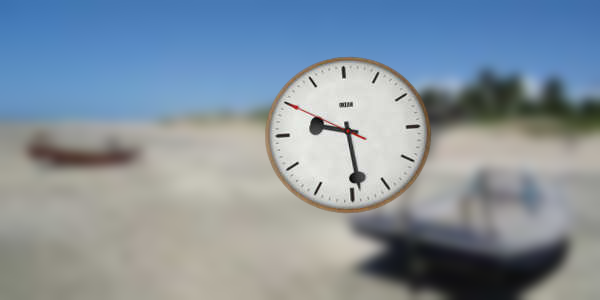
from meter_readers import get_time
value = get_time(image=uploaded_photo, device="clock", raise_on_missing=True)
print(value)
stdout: 9:28:50
